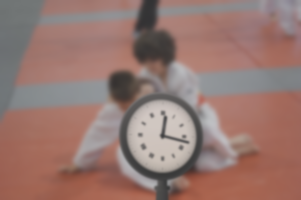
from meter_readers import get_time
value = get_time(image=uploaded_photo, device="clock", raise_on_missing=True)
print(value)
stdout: 12:17
